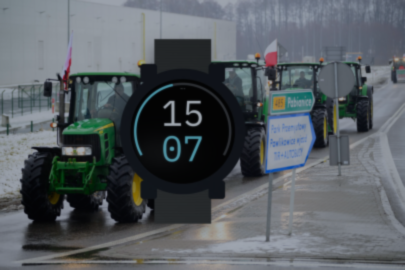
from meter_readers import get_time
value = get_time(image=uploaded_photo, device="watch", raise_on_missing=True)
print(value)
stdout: 15:07
